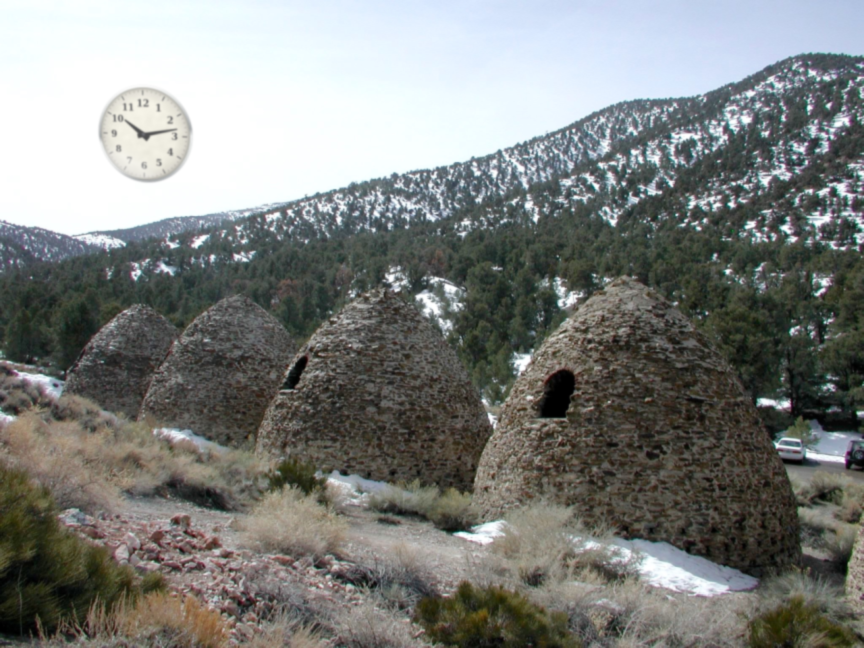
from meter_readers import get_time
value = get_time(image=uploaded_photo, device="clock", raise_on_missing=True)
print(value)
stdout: 10:13
